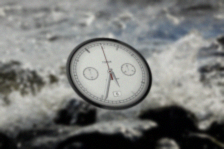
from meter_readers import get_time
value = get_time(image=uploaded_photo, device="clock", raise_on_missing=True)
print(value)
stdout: 5:34
